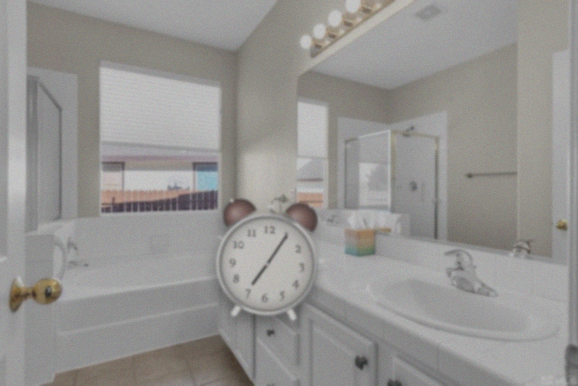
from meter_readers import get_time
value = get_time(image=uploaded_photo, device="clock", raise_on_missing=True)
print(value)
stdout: 7:05
